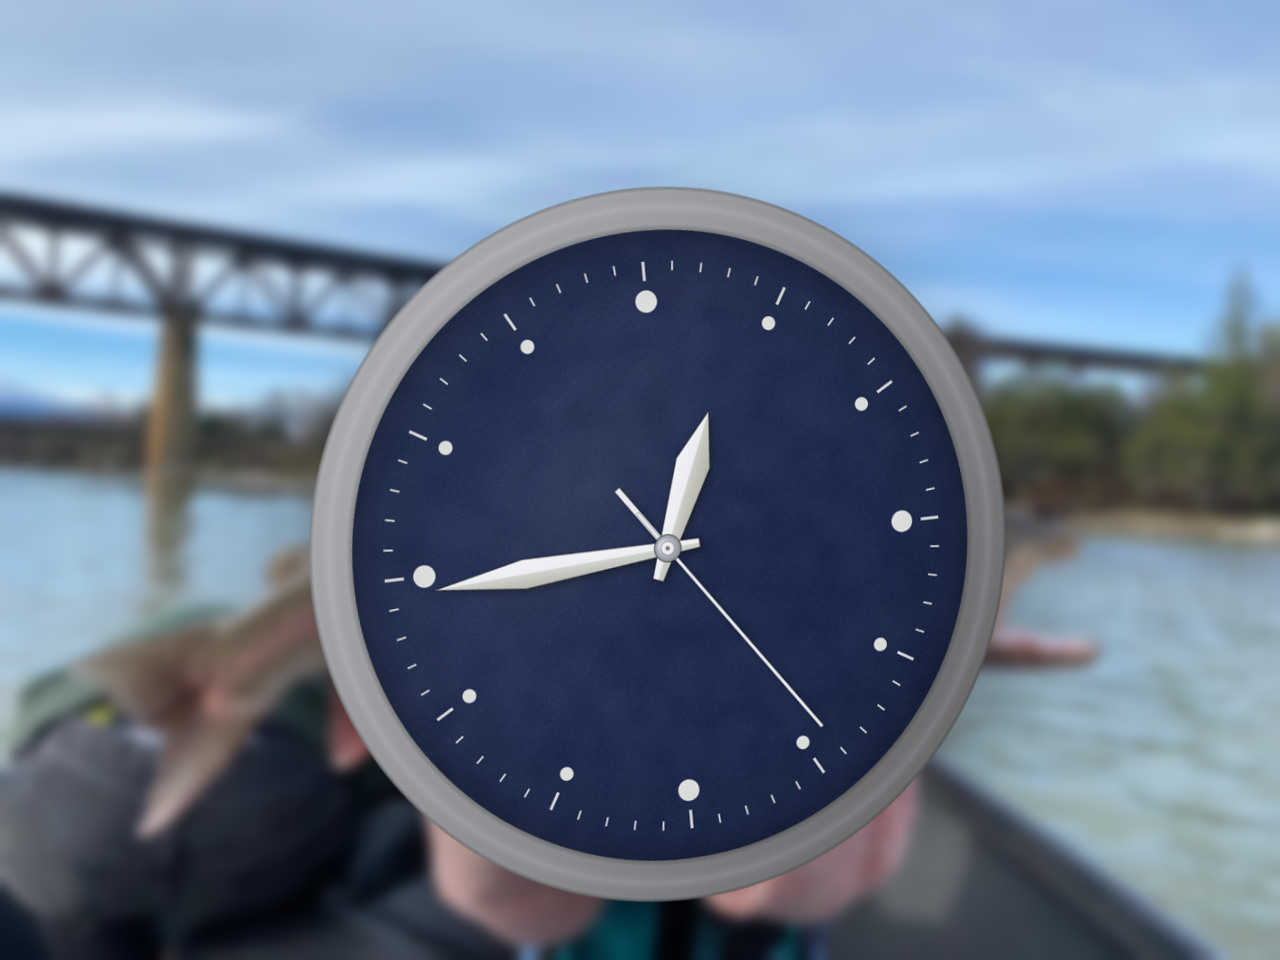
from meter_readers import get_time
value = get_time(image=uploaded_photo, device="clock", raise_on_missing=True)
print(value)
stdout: 12:44:24
